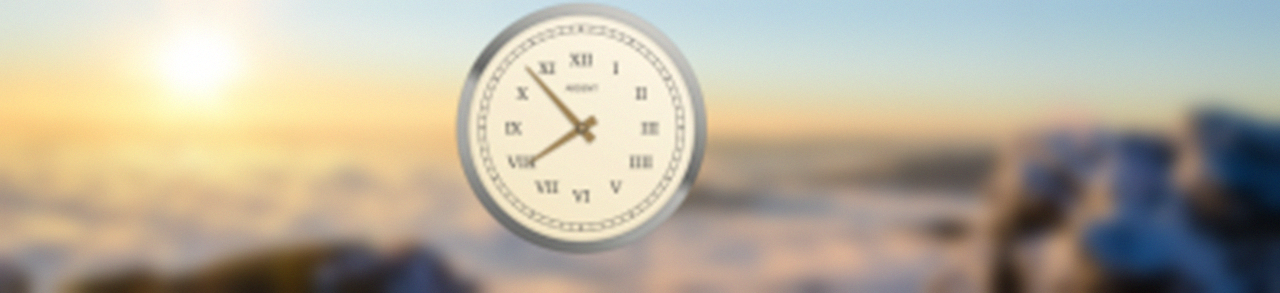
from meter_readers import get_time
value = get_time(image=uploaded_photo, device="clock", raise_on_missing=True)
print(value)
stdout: 7:53
